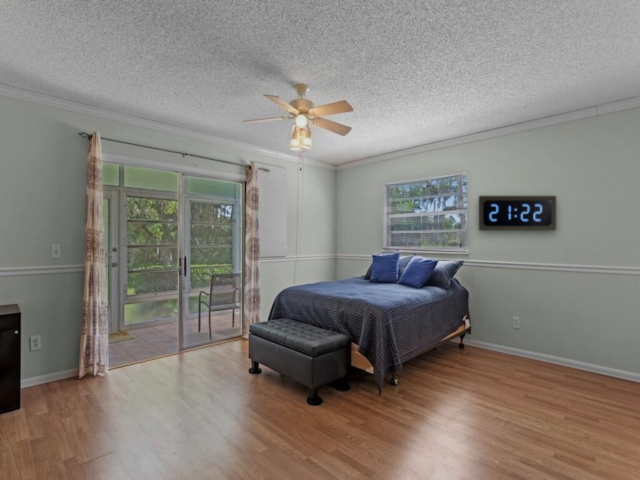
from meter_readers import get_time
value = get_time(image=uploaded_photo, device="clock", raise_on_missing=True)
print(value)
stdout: 21:22
